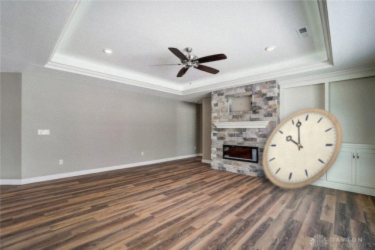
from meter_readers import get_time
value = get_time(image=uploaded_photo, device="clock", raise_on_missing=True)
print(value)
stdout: 9:57
